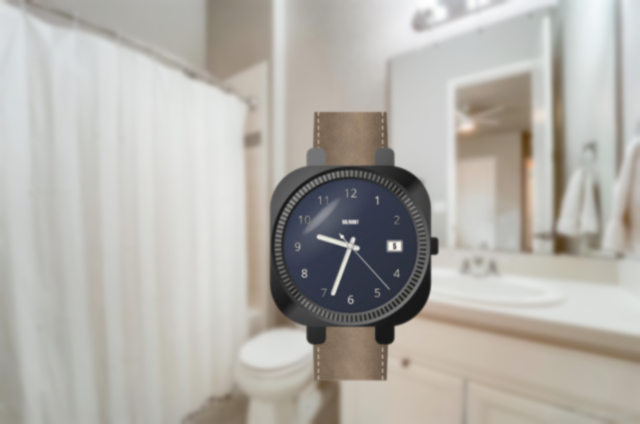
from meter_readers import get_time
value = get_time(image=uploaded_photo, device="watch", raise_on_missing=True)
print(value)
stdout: 9:33:23
